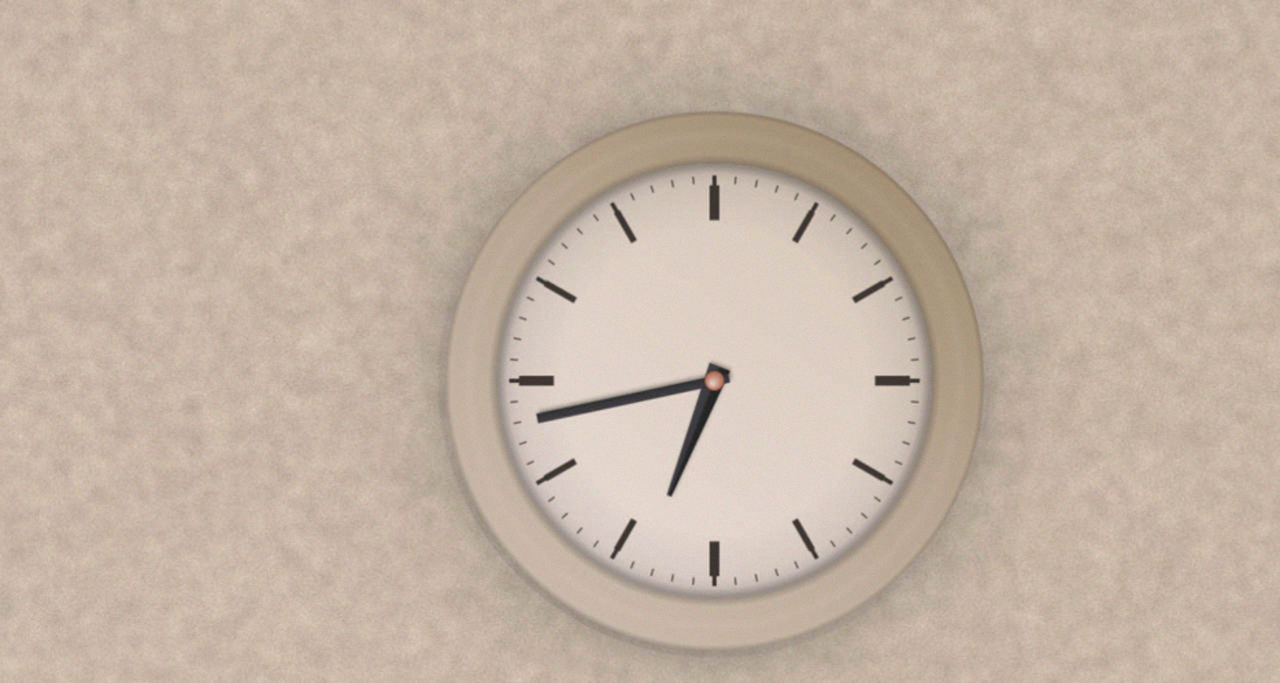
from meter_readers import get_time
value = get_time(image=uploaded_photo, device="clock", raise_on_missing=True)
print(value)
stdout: 6:43
